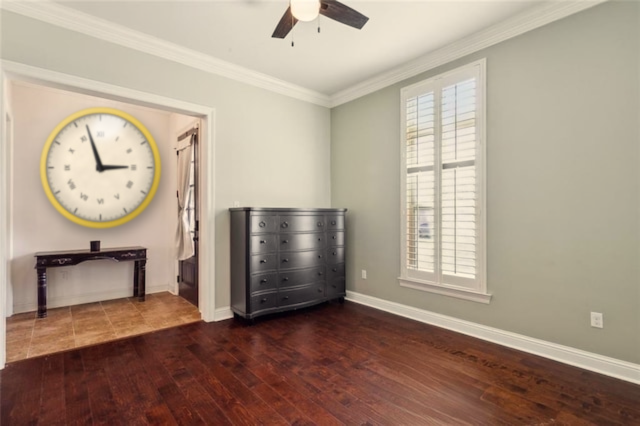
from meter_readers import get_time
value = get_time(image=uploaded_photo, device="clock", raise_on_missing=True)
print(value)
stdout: 2:57
